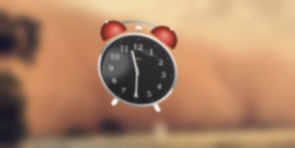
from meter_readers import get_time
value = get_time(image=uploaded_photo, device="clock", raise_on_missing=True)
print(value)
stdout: 11:30
